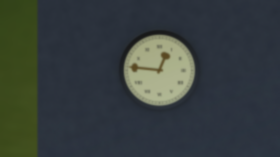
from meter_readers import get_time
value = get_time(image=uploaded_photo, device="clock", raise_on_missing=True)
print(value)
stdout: 12:46
